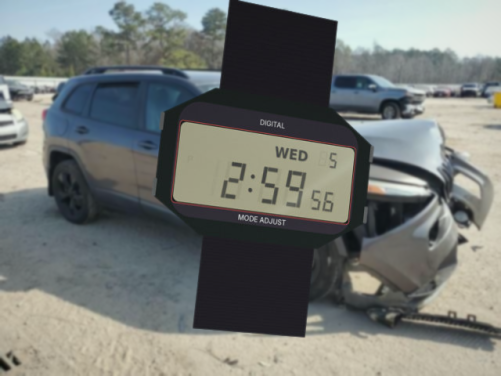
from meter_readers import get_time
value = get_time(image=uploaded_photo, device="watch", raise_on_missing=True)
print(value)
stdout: 2:59:56
